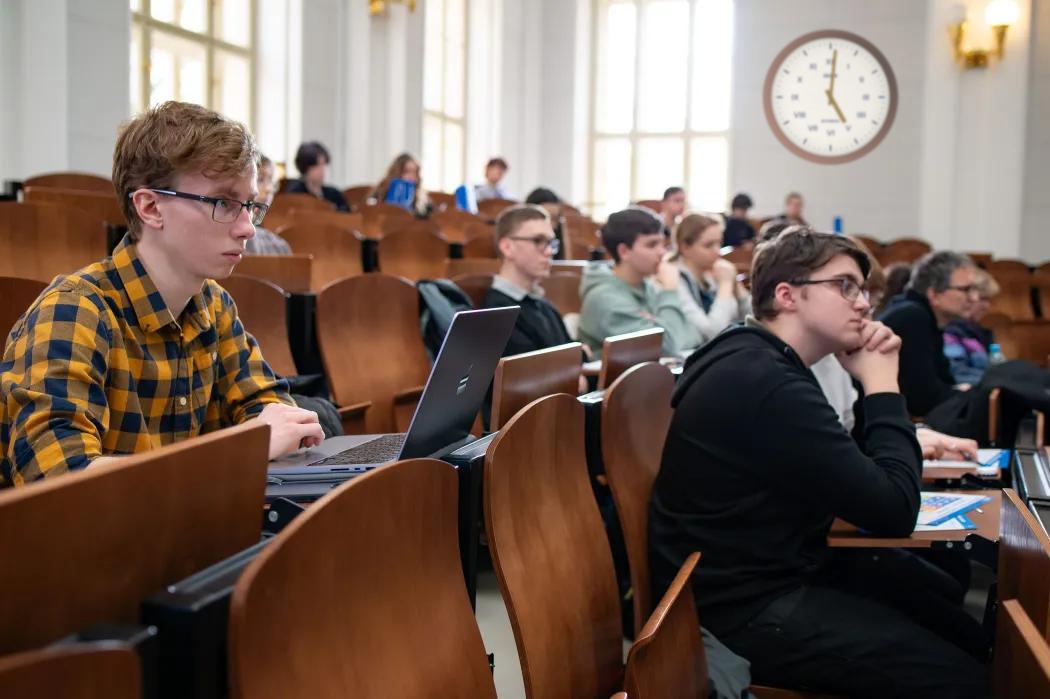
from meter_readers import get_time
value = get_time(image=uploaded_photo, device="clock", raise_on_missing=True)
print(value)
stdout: 5:01
